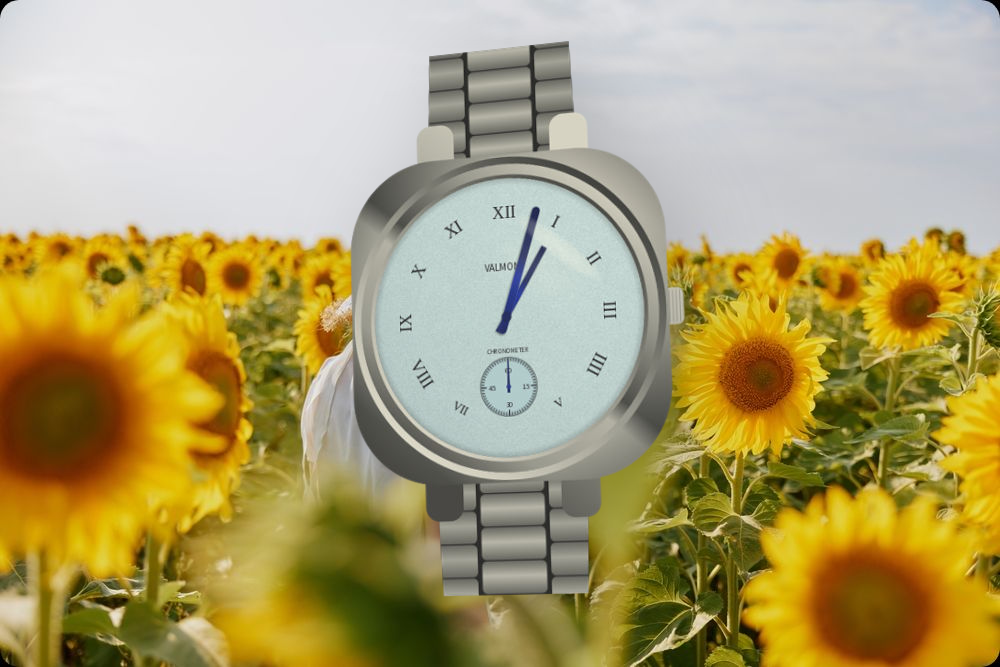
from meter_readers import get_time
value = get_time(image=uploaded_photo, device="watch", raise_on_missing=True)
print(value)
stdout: 1:03
